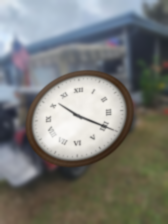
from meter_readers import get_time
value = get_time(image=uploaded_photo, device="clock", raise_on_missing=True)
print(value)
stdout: 10:20
